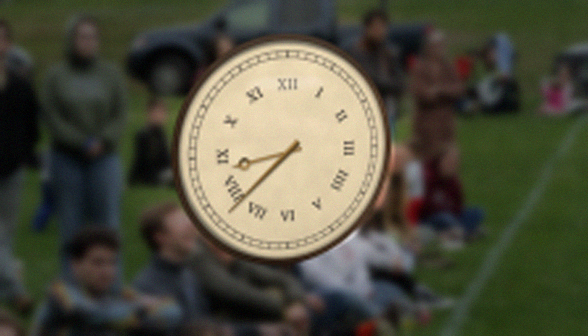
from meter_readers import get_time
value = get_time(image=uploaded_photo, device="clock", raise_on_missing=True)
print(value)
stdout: 8:38
